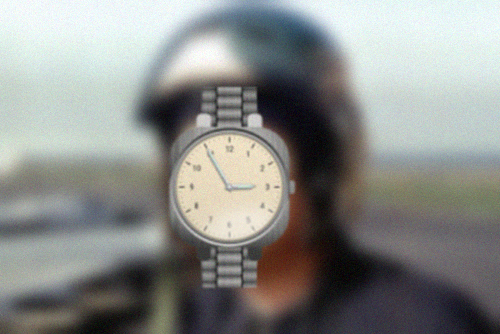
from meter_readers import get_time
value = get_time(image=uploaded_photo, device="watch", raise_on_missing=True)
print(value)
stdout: 2:55
